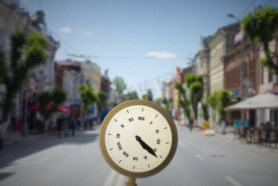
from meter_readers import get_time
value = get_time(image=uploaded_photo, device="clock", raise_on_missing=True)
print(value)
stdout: 4:21
